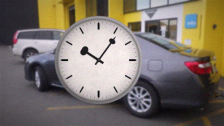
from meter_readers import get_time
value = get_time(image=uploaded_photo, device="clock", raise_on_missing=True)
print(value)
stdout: 10:06
